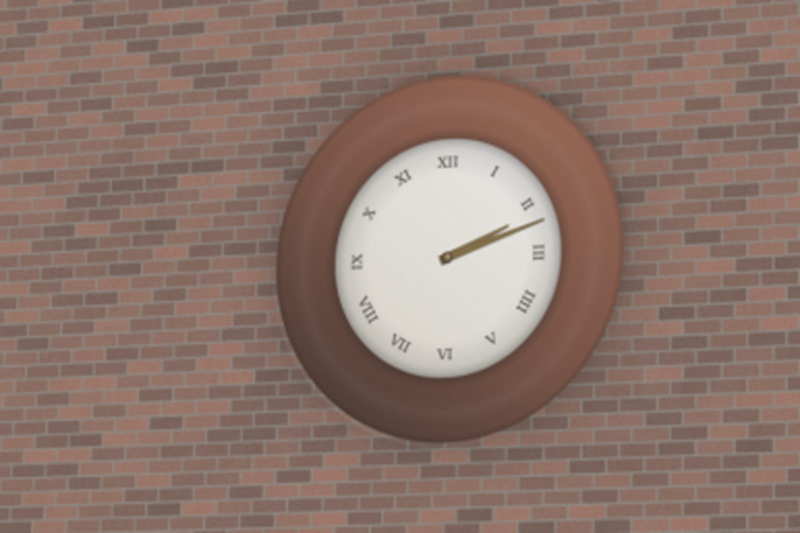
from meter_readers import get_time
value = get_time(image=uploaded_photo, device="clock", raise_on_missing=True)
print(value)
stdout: 2:12
